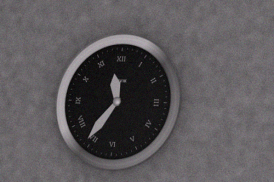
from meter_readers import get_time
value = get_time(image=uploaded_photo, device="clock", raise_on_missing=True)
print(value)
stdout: 11:36
